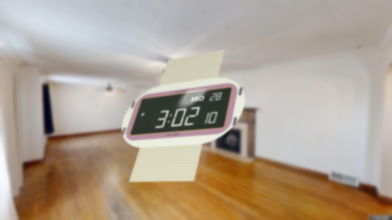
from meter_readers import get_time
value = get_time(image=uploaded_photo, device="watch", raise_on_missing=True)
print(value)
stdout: 3:02:10
